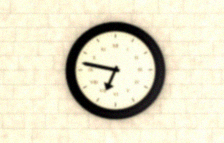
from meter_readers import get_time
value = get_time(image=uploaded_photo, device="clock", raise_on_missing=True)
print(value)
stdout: 6:47
